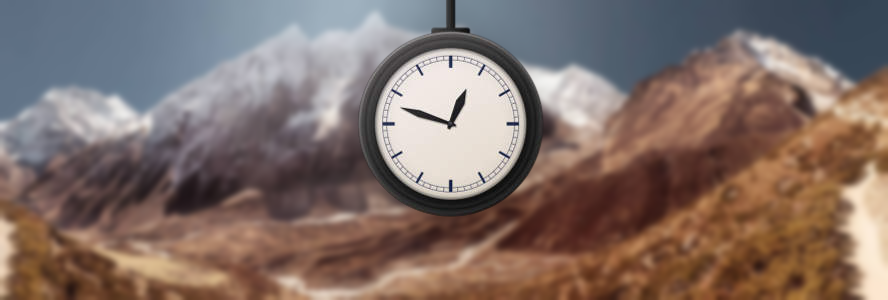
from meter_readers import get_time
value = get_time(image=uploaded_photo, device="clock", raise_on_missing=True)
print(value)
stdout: 12:48
